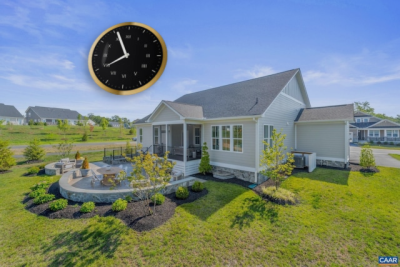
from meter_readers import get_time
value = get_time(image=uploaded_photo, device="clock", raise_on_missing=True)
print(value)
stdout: 7:56
